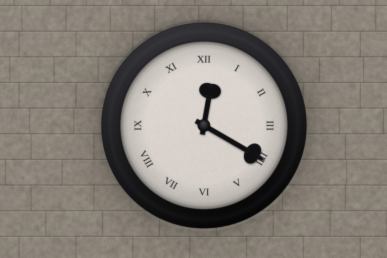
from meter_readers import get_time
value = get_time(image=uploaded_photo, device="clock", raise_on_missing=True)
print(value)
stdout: 12:20
